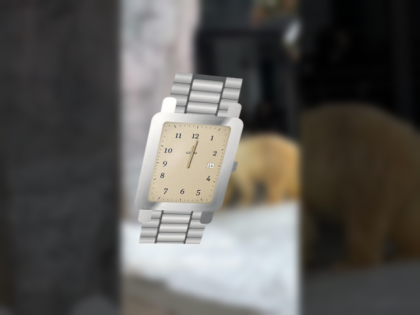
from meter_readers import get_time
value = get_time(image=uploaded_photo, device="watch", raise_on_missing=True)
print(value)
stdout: 12:01
